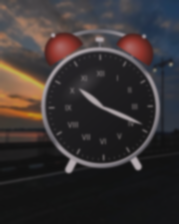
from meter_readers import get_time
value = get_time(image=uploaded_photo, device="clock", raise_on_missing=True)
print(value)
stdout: 10:19
